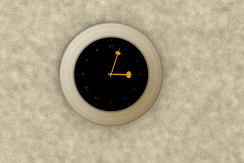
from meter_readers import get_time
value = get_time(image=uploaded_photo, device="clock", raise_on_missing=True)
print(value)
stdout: 3:03
